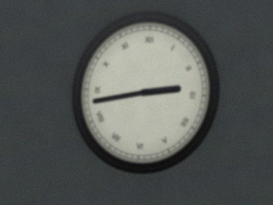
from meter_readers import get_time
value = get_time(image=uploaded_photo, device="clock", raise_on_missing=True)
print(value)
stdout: 2:43
